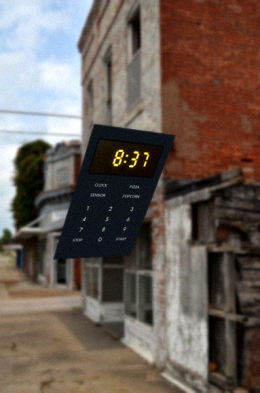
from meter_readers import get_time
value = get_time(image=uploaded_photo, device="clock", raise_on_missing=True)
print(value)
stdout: 8:37
